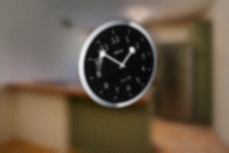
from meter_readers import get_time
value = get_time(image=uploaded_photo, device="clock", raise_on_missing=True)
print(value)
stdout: 1:53
